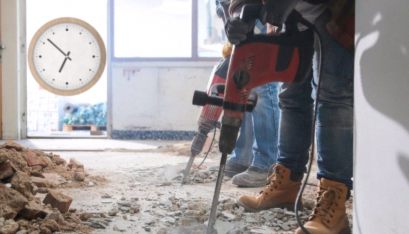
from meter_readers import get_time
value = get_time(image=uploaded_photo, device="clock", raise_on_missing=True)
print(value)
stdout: 6:52
